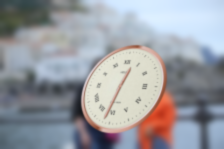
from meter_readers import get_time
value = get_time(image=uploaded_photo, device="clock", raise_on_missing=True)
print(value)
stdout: 12:32
